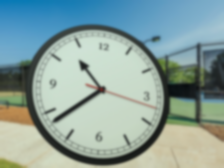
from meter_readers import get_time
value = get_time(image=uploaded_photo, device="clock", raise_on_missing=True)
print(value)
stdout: 10:38:17
